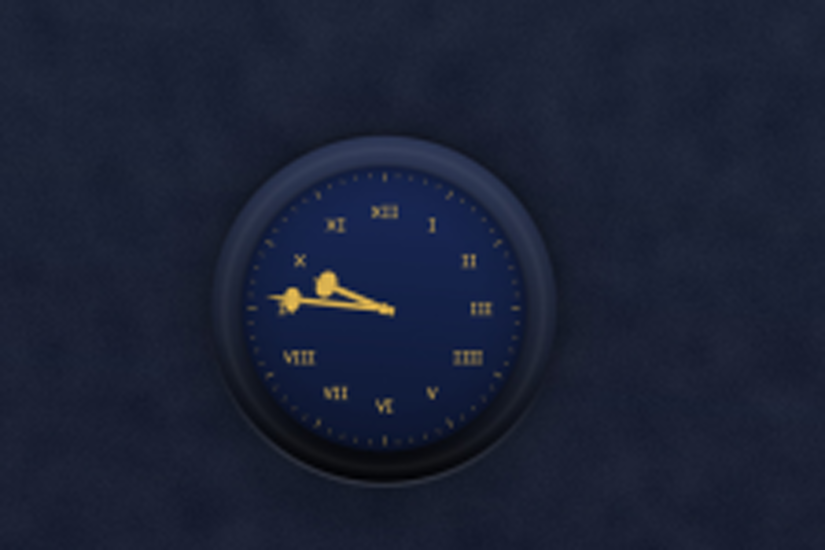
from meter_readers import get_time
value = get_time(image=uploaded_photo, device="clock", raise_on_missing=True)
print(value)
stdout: 9:46
